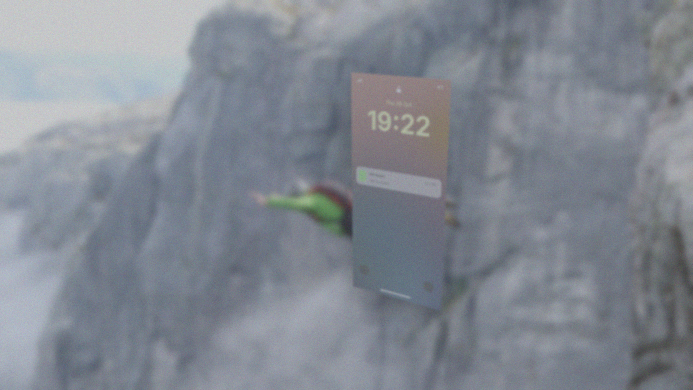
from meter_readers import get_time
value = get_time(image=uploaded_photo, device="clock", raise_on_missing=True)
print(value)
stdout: 19:22
